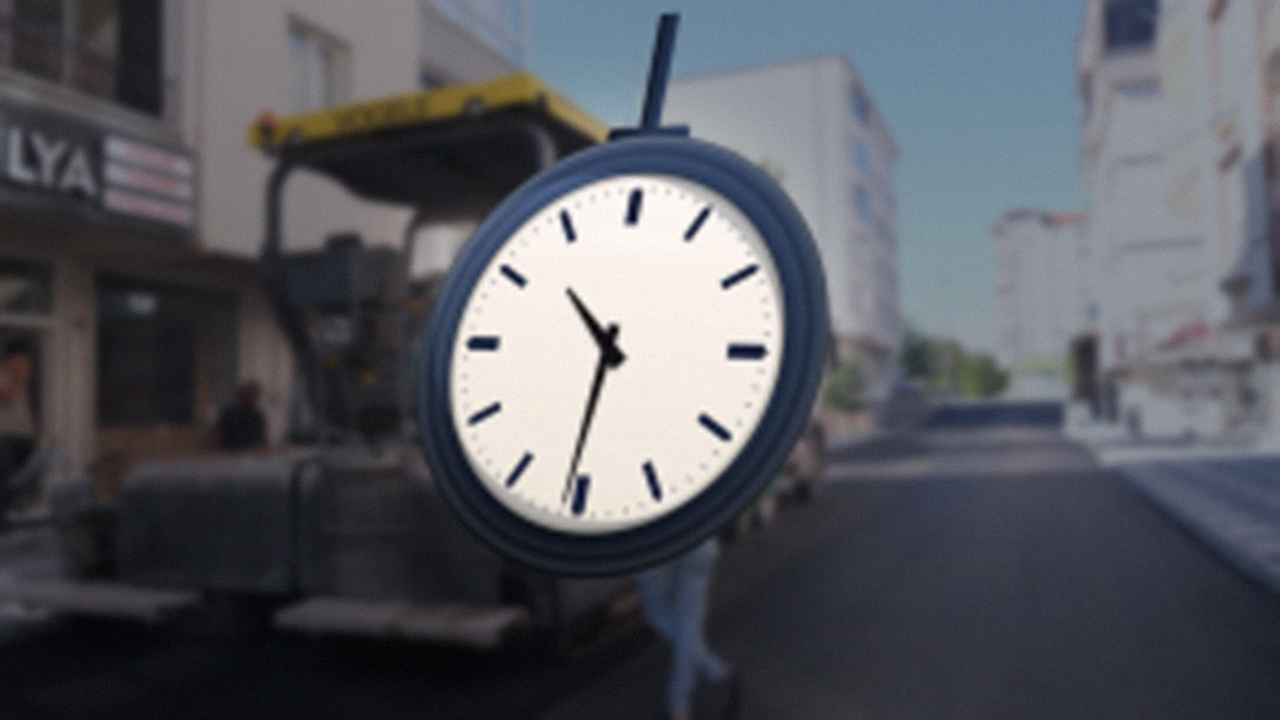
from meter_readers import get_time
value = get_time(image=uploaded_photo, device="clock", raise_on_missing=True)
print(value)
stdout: 10:31
